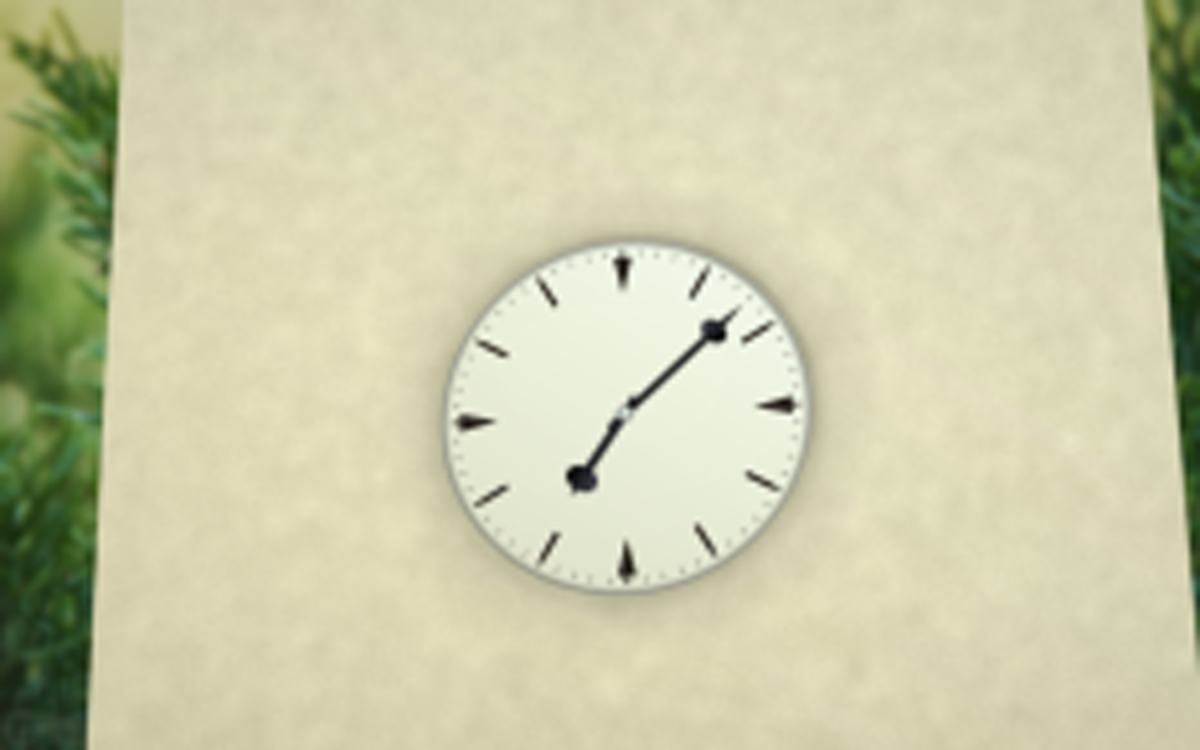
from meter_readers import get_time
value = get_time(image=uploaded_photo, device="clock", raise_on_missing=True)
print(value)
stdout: 7:08
